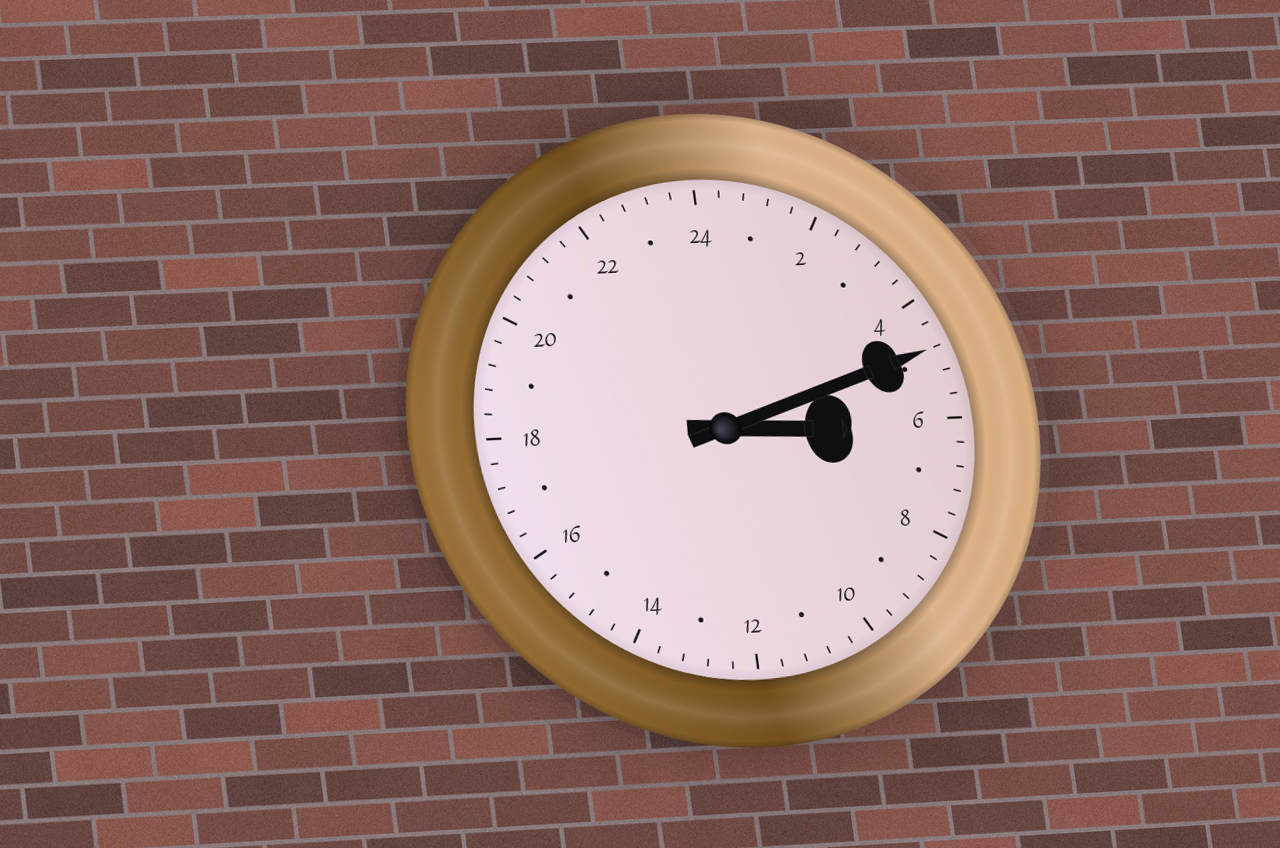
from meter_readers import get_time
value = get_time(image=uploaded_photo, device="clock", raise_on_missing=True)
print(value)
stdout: 6:12
